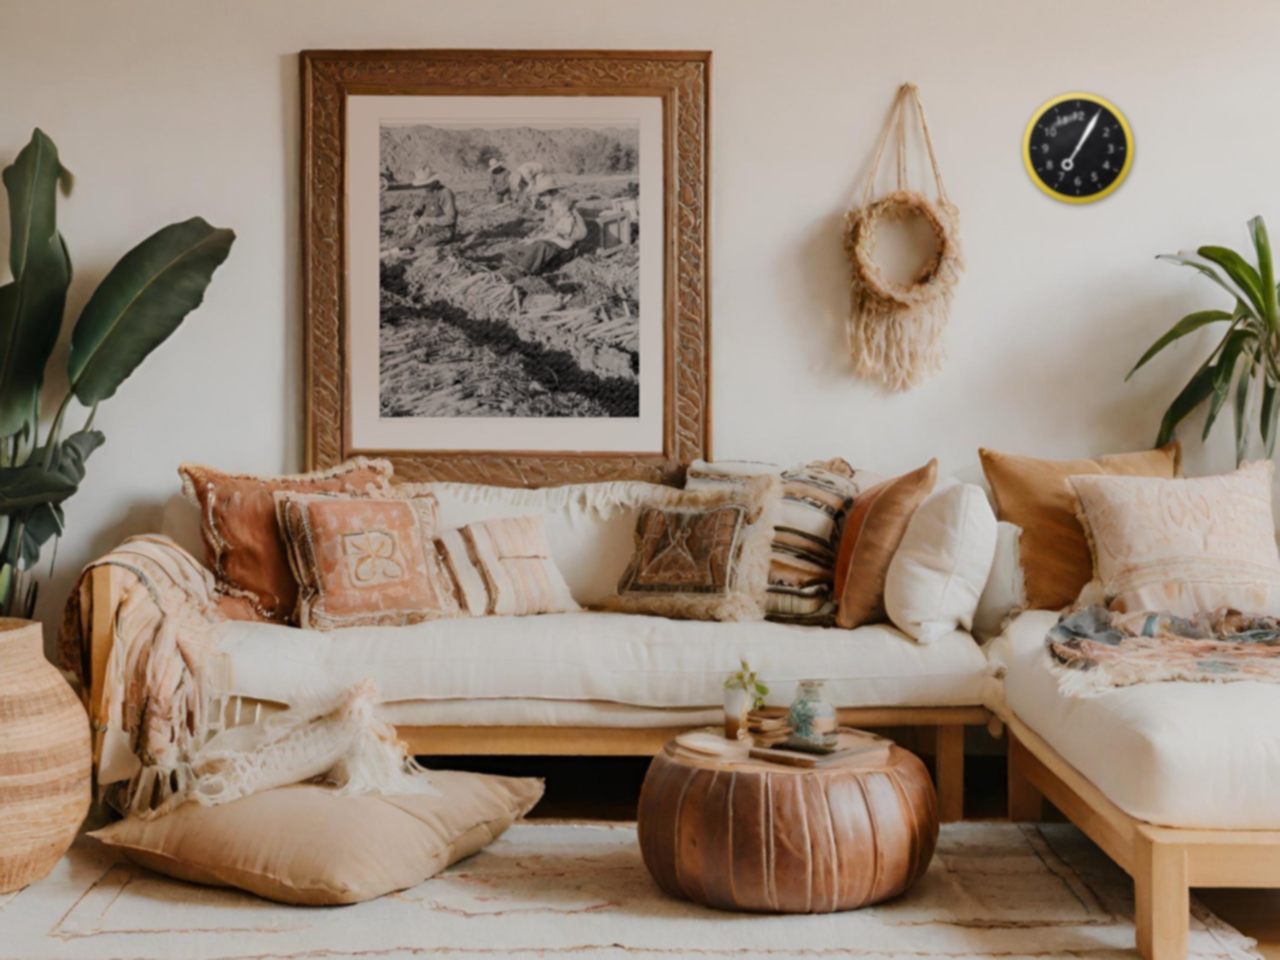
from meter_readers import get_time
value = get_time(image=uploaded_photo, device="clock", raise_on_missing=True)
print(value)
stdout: 7:05
